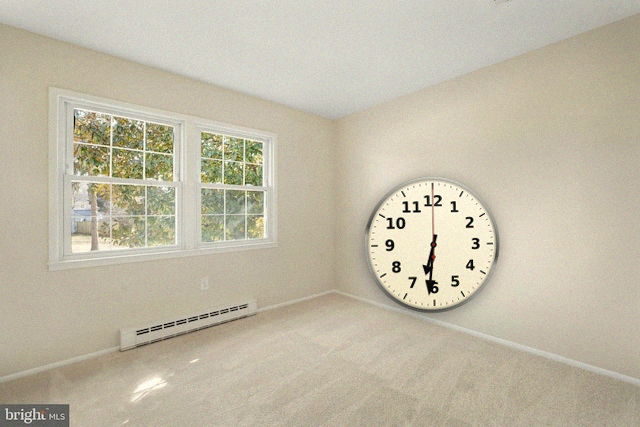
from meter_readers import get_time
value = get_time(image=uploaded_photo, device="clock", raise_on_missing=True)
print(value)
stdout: 6:31:00
